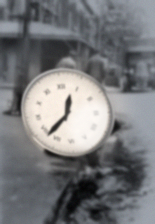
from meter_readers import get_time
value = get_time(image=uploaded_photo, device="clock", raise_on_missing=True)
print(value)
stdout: 12:38
